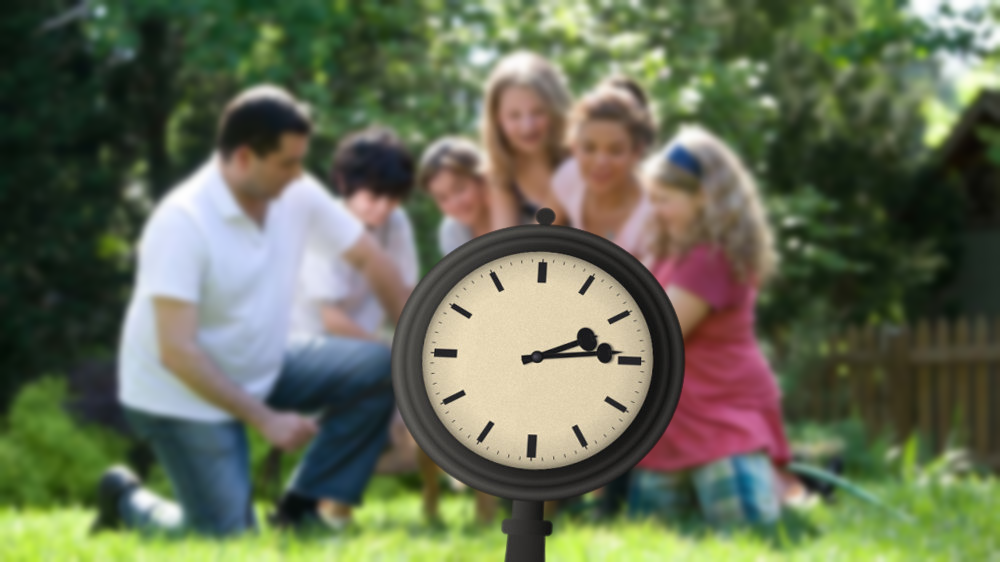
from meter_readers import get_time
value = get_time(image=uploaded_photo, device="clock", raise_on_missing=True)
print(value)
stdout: 2:14
